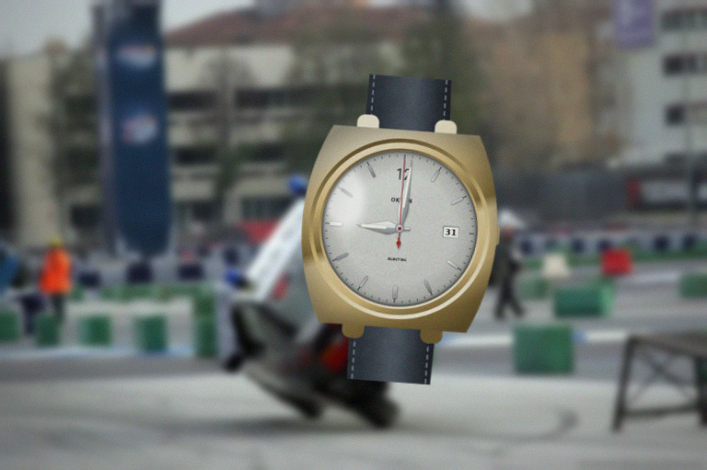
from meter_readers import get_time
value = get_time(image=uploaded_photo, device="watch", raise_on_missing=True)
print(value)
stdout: 9:01:00
